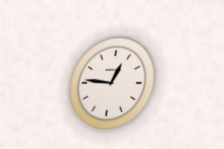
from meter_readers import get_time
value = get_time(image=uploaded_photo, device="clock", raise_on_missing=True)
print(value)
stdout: 12:46
